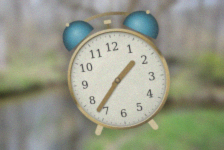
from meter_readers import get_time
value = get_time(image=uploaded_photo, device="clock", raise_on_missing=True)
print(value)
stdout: 1:37
